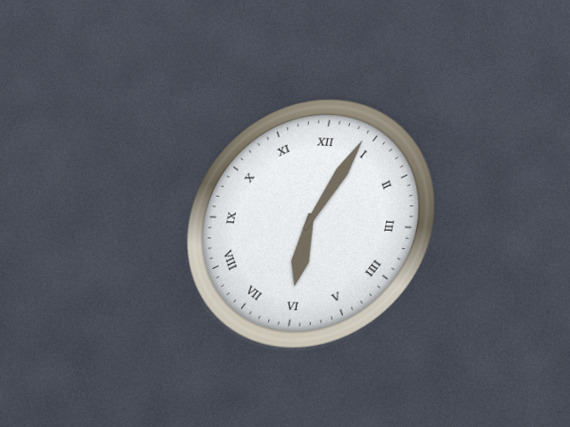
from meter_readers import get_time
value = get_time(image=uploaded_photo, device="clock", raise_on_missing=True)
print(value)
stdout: 6:04
